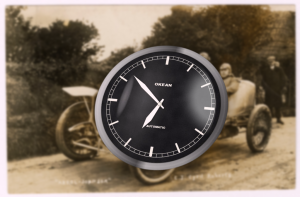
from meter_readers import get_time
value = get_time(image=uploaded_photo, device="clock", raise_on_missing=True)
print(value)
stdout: 6:52
